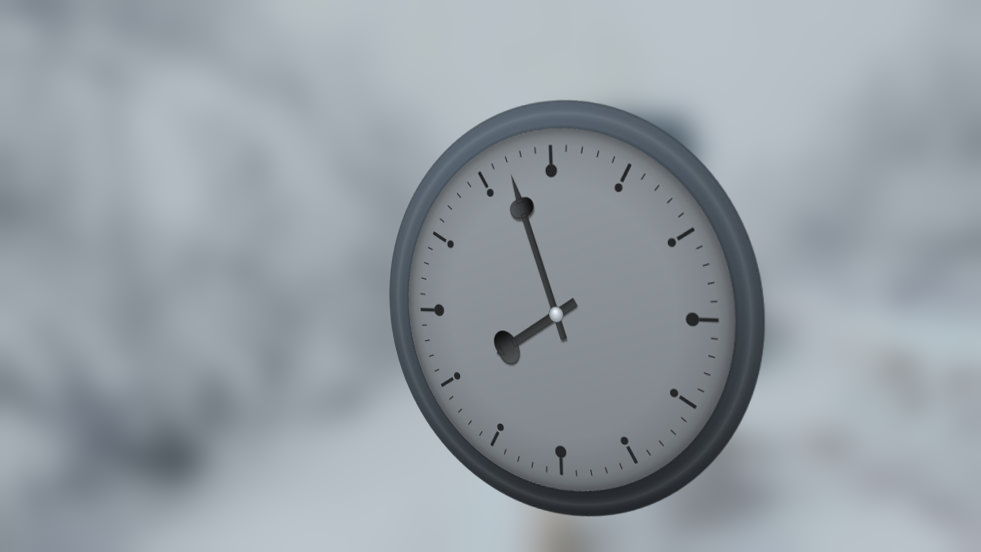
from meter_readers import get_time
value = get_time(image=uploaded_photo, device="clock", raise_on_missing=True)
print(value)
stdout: 7:57
